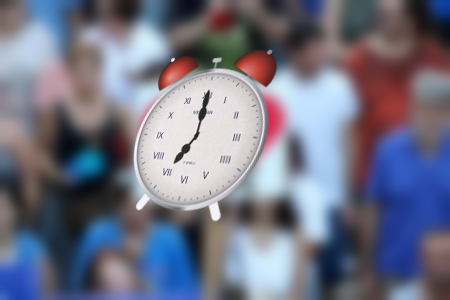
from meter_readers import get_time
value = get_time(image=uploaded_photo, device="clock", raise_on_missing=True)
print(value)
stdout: 7:00
